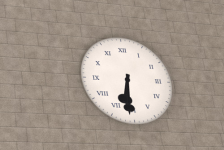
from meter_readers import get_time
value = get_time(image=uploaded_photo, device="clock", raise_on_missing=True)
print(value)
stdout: 6:31
